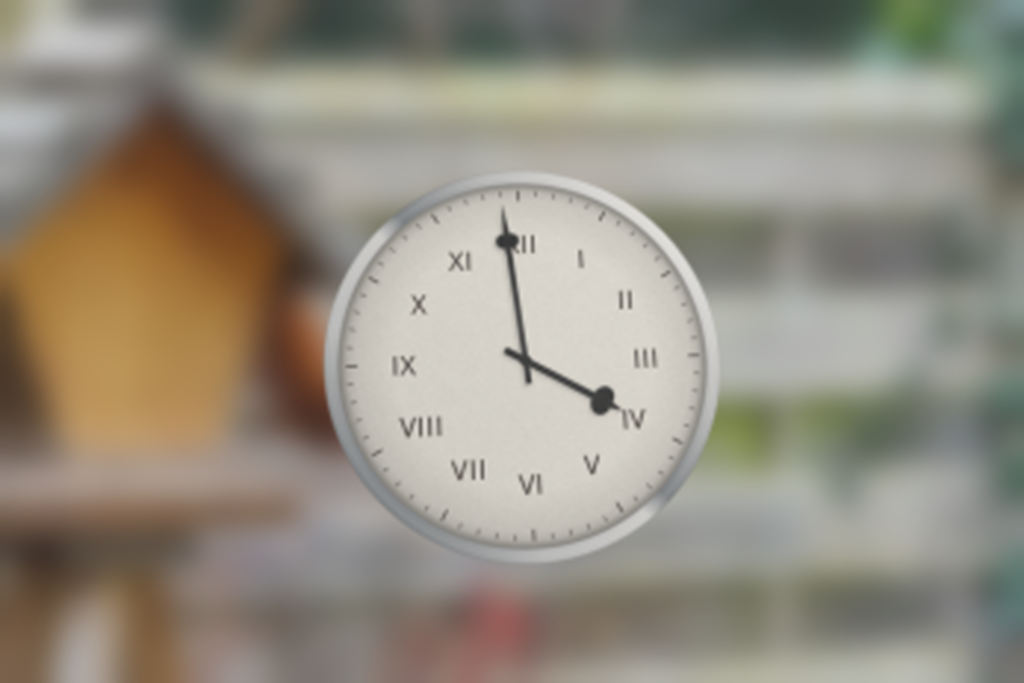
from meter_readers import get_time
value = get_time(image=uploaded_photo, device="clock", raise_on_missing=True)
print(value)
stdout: 3:59
